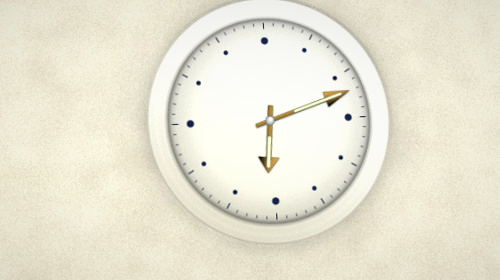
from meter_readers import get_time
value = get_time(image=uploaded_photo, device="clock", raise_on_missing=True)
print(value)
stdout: 6:12
